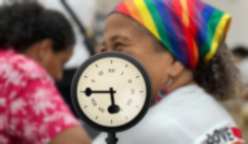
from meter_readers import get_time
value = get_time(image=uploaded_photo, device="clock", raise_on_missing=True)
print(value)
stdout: 5:45
